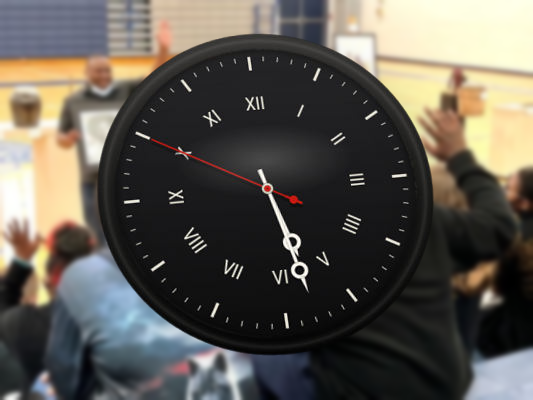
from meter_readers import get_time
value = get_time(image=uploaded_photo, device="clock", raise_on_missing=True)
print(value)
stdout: 5:27:50
